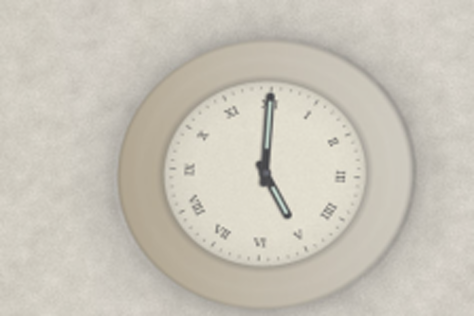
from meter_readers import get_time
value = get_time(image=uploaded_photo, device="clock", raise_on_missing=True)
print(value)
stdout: 5:00
